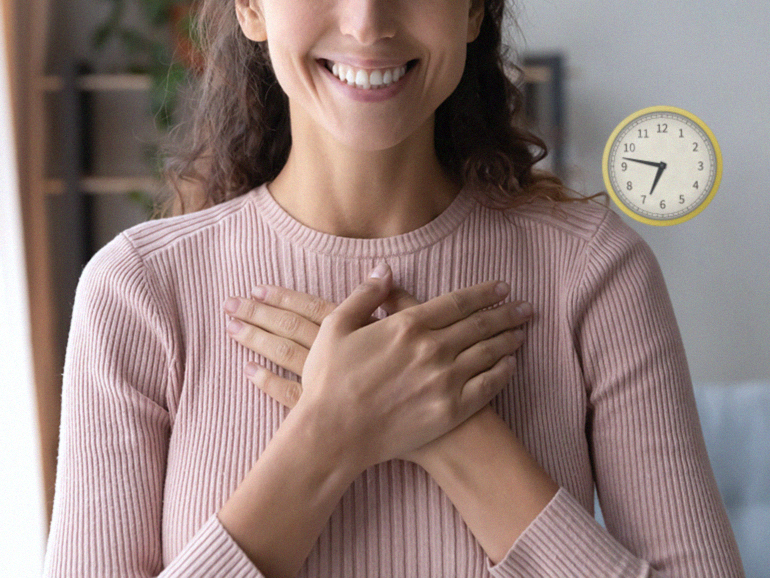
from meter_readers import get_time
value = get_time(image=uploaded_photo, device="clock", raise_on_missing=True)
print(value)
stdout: 6:47
